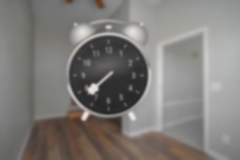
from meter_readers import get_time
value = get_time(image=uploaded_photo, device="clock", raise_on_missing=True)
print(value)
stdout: 7:38
